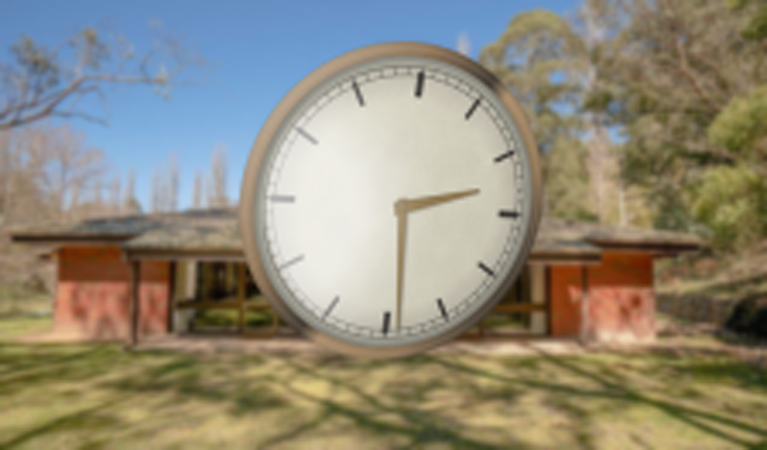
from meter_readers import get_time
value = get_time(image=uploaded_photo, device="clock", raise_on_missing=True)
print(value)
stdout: 2:29
